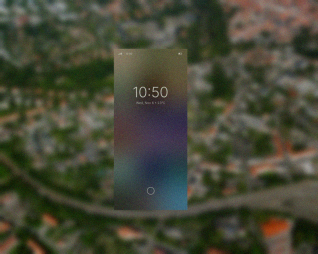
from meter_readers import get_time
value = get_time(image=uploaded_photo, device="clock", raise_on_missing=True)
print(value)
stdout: 10:50
